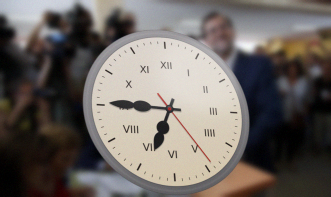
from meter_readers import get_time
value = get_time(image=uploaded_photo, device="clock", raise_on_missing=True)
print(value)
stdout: 6:45:24
